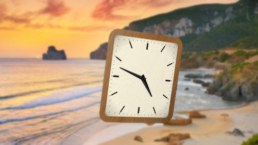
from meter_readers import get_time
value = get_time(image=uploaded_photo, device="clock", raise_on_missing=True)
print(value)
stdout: 4:48
